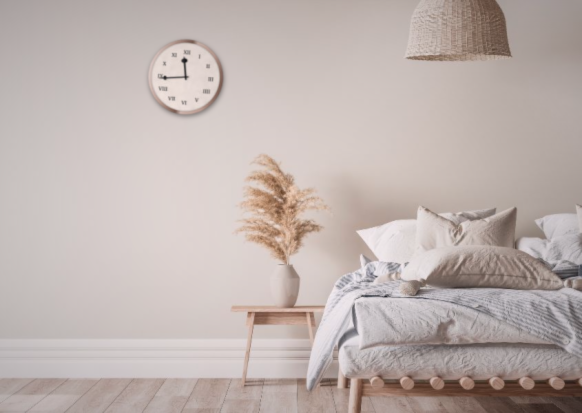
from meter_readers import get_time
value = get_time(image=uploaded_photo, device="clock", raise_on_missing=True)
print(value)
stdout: 11:44
